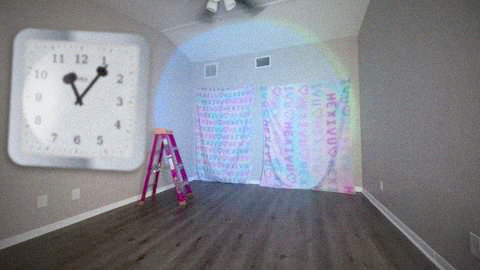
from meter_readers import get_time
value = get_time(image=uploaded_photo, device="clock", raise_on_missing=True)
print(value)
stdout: 11:06
